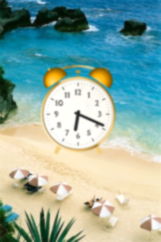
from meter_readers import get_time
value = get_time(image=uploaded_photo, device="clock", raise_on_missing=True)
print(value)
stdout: 6:19
